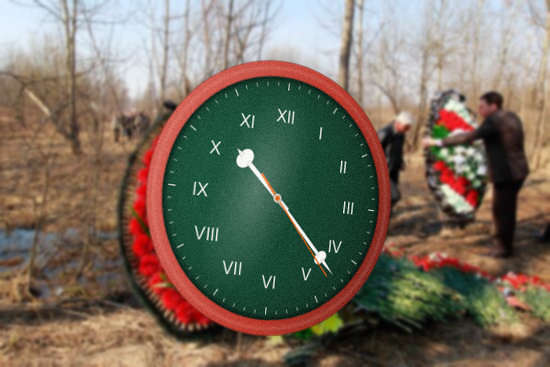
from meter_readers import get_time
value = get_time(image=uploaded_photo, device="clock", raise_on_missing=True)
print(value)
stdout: 10:22:23
